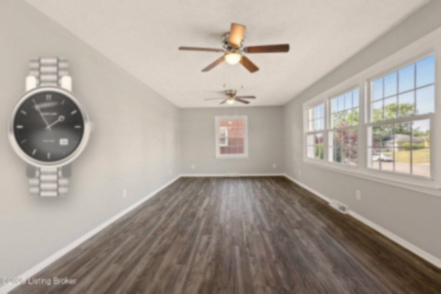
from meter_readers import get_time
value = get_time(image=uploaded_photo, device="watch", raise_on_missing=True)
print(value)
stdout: 1:55
